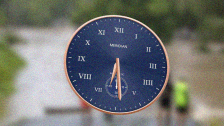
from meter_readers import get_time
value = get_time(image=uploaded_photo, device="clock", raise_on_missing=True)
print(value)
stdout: 6:29
